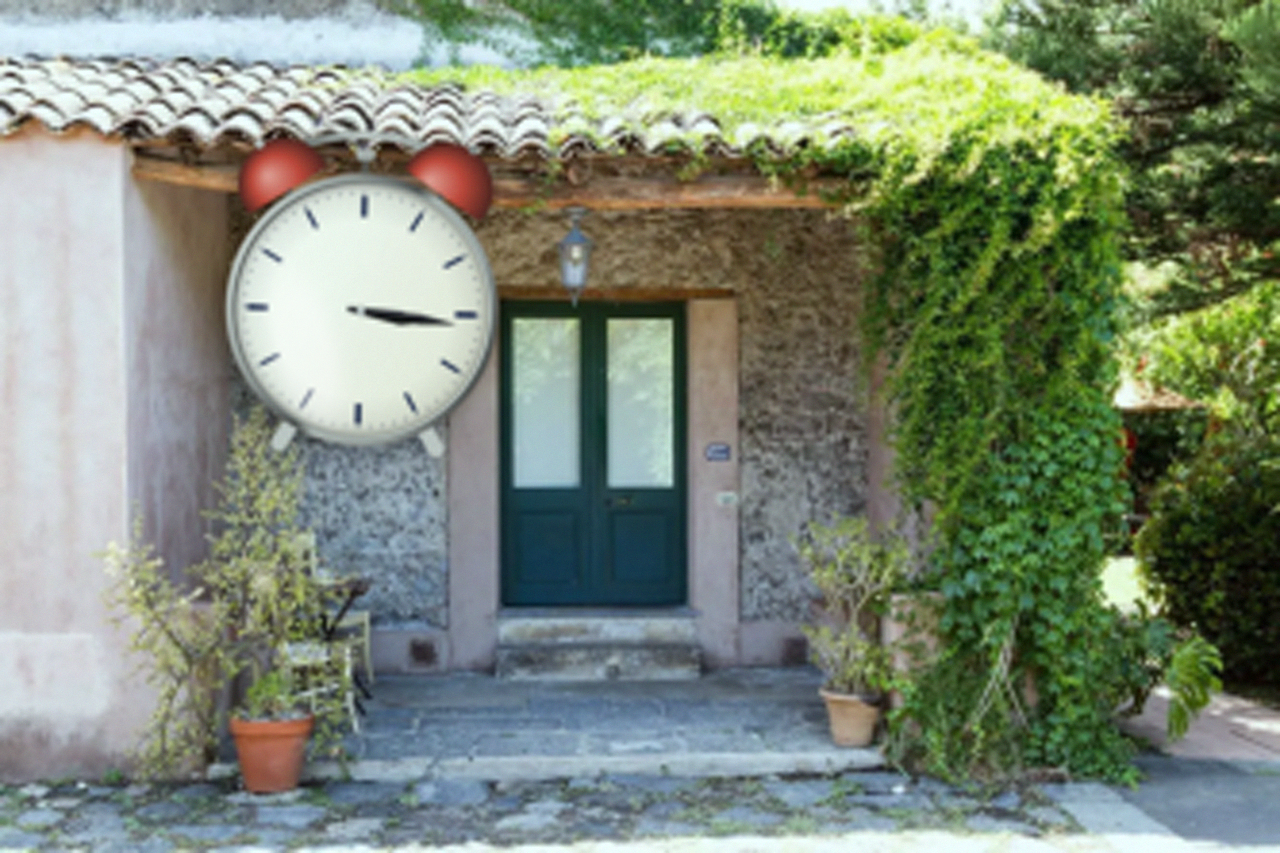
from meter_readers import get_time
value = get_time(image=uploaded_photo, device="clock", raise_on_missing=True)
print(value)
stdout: 3:16
